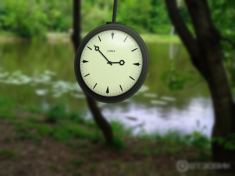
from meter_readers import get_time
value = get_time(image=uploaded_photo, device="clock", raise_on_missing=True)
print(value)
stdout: 2:52
